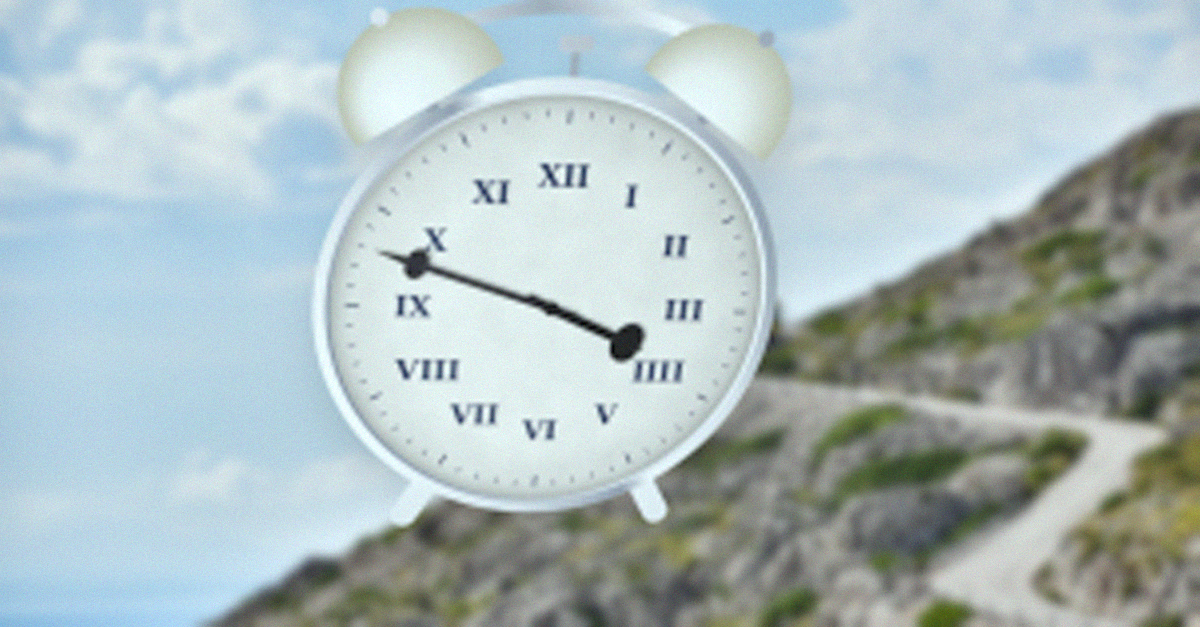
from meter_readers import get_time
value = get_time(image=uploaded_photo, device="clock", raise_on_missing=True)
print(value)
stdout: 3:48
